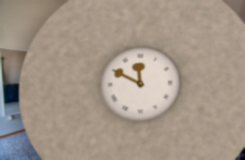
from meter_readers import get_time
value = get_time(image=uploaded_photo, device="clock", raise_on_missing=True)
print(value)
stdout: 11:50
